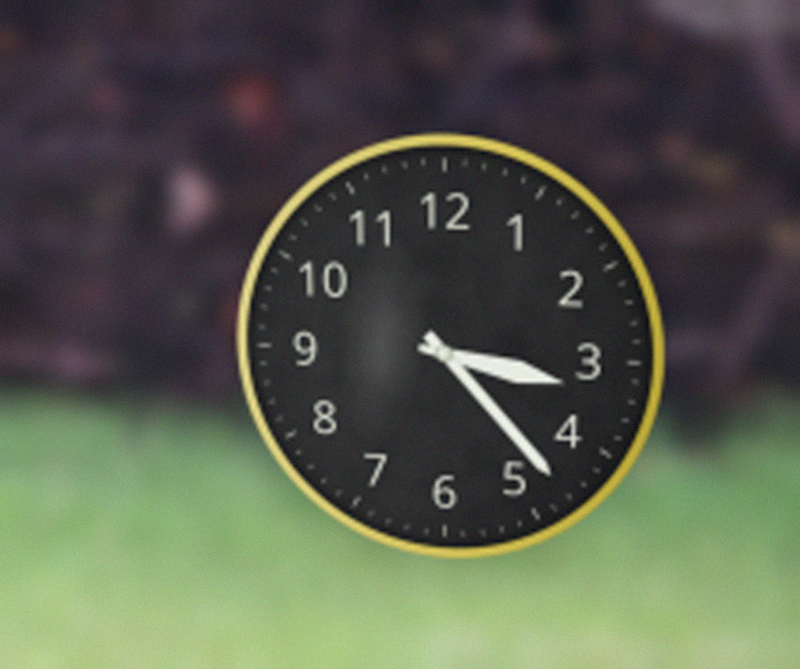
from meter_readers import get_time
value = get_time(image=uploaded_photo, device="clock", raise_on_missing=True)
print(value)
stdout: 3:23
